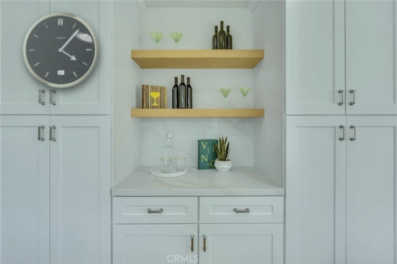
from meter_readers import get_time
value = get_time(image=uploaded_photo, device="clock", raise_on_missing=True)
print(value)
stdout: 4:07
